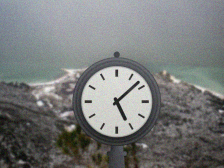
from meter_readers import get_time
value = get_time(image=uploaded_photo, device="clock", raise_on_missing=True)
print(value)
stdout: 5:08
